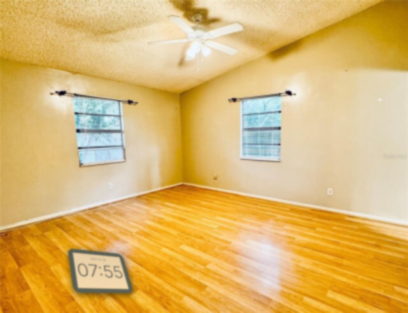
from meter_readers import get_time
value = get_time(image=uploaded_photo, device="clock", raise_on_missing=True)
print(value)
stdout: 7:55
